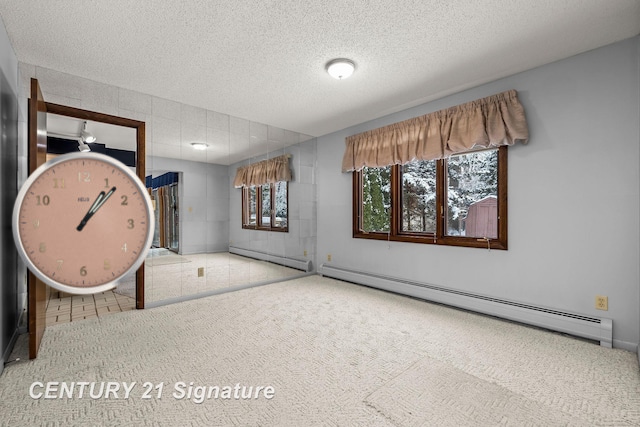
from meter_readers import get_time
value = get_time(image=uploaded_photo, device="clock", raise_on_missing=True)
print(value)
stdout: 1:07
